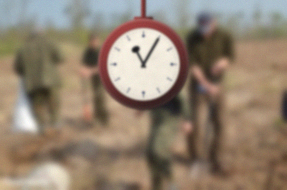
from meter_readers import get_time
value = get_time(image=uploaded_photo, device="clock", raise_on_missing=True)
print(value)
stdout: 11:05
